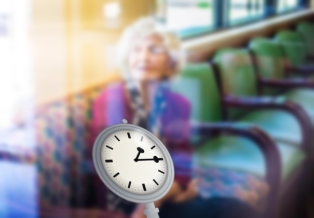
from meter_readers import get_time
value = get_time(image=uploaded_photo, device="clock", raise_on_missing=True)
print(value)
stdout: 1:15
